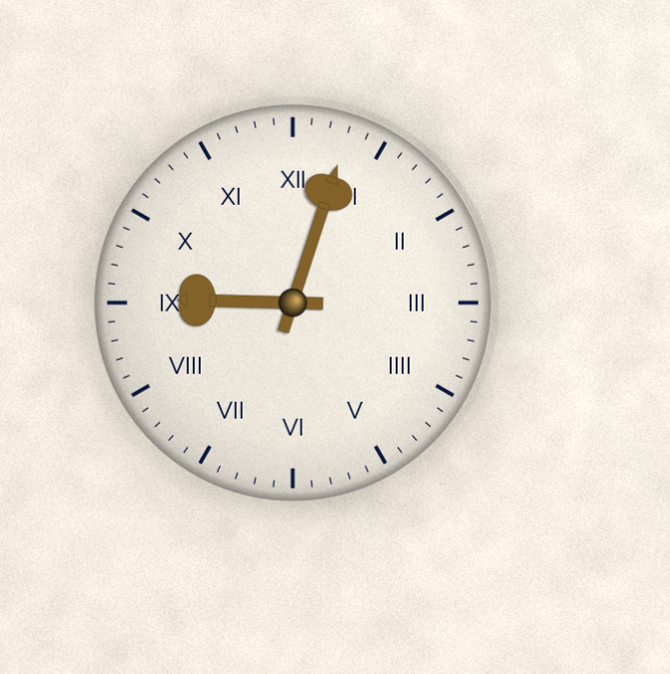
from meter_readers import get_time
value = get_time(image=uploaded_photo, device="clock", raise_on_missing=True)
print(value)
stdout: 9:03
